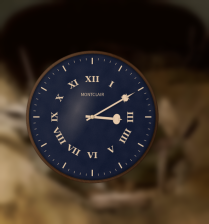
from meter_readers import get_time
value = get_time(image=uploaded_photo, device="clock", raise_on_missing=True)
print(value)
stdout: 3:10
